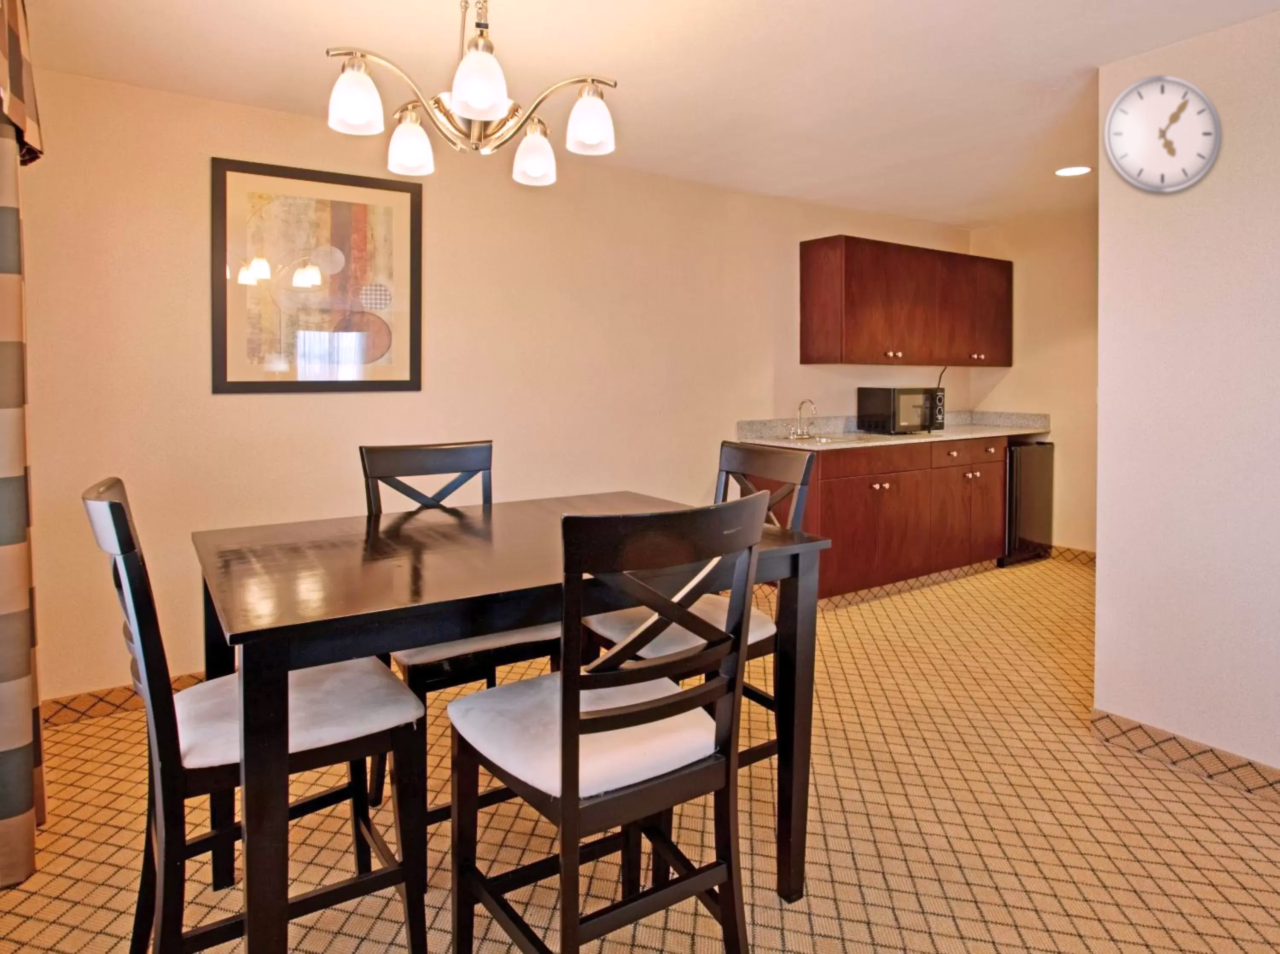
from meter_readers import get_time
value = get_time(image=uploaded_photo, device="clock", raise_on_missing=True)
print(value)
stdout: 5:06
